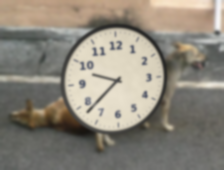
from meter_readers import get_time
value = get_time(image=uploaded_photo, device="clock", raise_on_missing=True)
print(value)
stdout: 9:38
